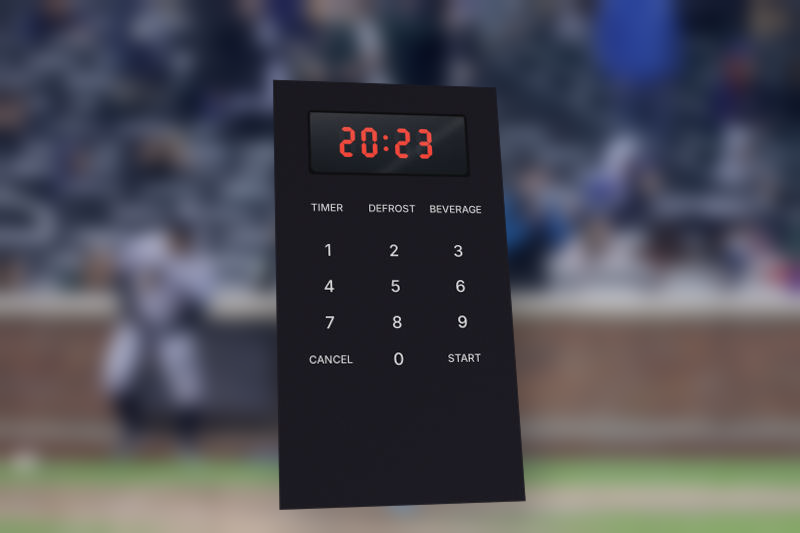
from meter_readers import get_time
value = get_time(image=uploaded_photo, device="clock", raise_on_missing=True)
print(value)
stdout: 20:23
